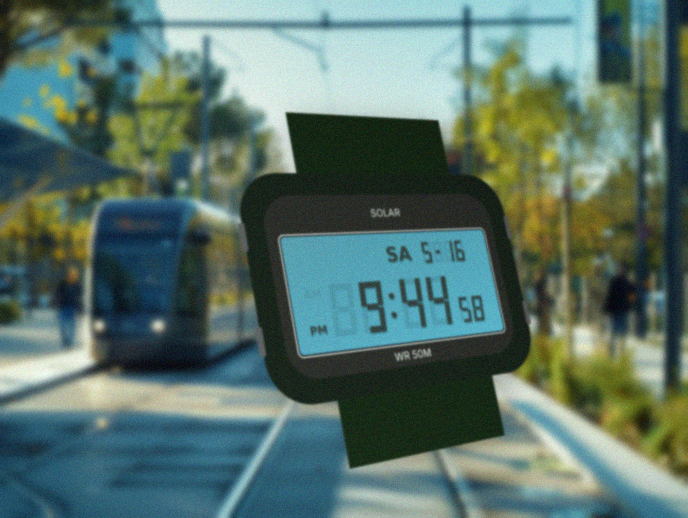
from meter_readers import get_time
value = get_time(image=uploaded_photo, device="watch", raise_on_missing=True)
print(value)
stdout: 9:44:58
